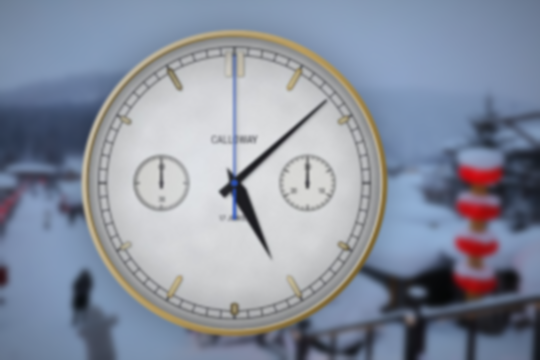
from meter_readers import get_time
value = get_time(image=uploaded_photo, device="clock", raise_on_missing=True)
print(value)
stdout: 5:08
